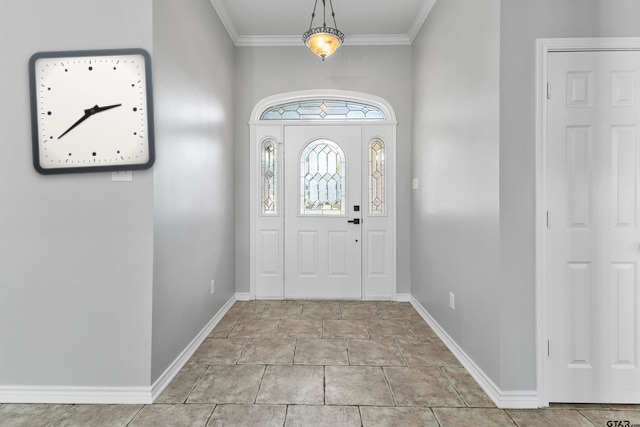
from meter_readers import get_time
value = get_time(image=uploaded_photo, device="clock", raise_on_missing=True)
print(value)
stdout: 2:39
